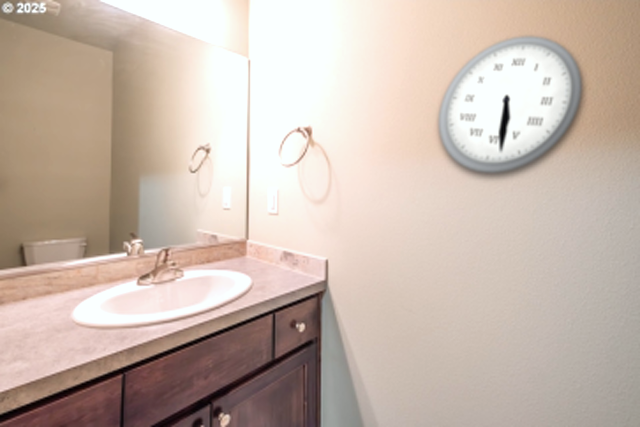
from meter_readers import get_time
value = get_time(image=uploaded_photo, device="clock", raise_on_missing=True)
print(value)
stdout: 5:28
